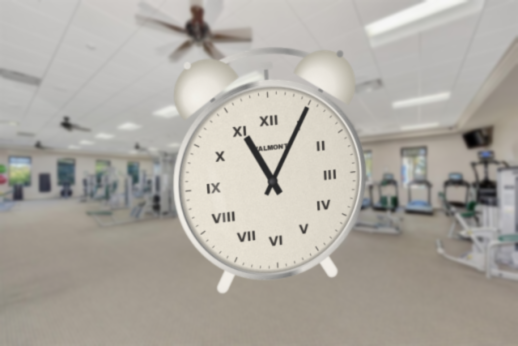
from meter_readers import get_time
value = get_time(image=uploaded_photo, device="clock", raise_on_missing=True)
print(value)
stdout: 11:05
